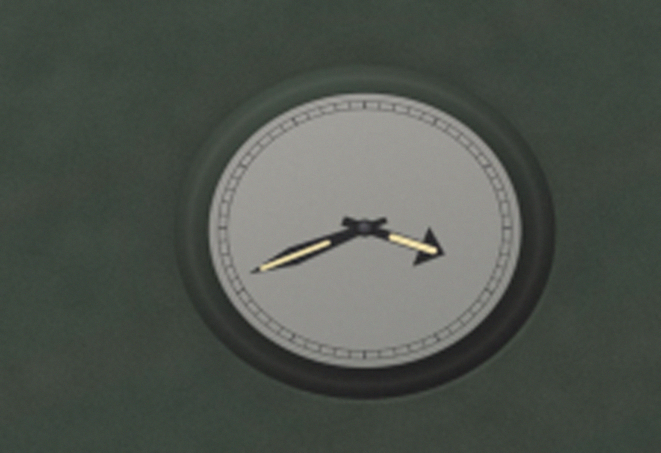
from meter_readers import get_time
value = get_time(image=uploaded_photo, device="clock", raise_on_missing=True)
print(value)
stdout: 3:41
